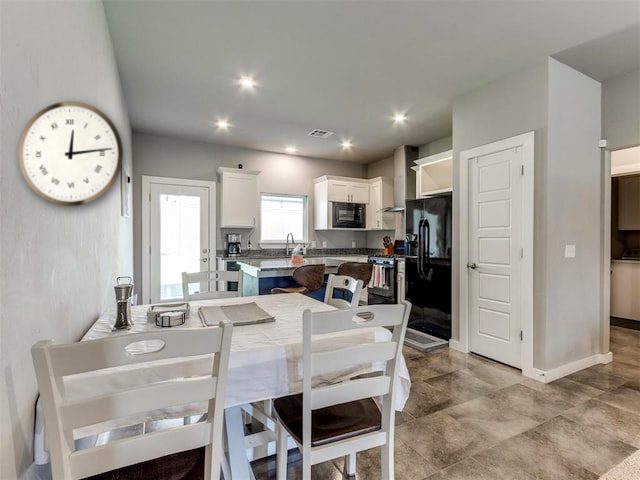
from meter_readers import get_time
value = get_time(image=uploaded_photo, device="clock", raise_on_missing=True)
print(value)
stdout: 12:14
